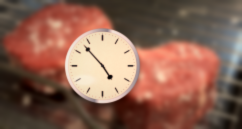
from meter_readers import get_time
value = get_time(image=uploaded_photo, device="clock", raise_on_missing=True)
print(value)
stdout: 4:53
